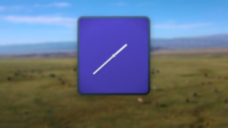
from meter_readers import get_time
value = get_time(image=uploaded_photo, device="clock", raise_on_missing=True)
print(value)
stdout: 1:38
